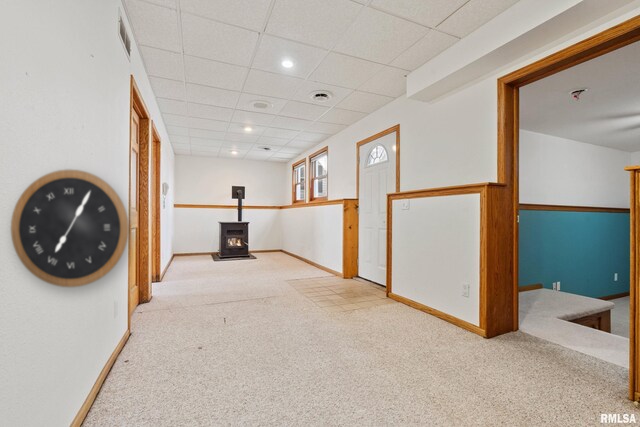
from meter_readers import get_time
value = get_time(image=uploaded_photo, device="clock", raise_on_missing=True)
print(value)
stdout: 7:05
